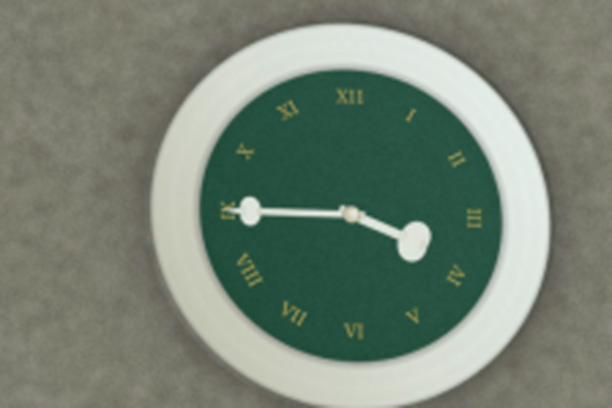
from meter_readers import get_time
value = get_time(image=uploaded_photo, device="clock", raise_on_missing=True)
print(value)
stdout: 3:45
